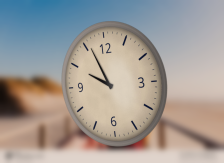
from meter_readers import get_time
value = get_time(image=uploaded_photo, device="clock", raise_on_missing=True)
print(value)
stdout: 9:56
